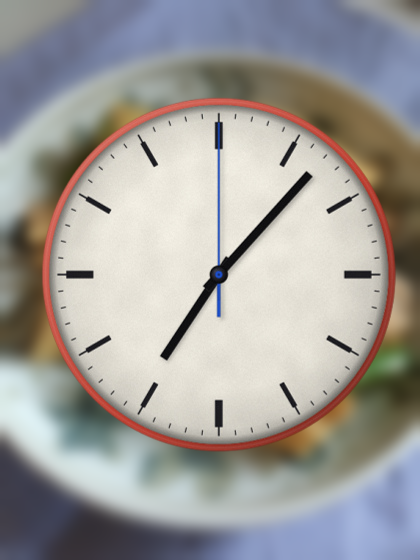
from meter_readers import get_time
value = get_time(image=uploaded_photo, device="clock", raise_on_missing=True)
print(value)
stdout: 7:07:00
